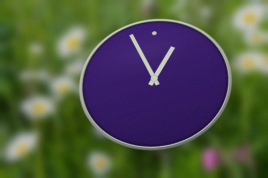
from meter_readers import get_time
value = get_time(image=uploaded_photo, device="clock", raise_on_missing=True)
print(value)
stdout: 12:56
